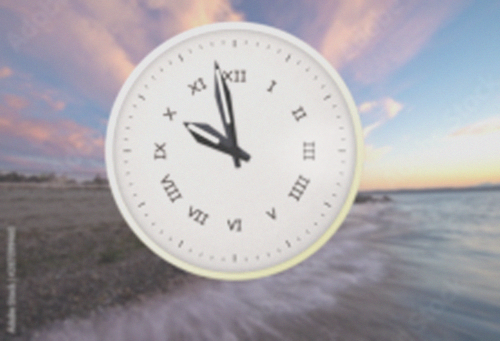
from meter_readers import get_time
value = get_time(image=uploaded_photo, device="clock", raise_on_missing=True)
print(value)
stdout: 9:58
